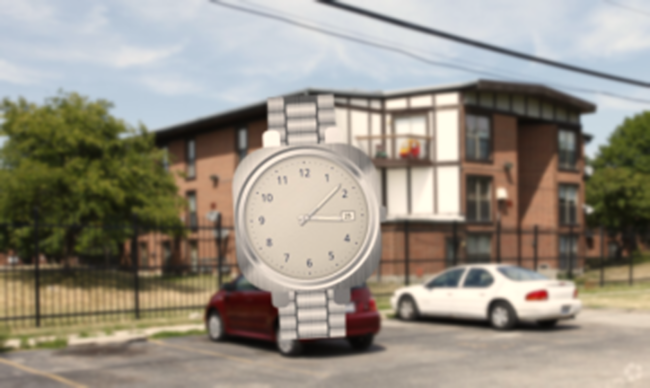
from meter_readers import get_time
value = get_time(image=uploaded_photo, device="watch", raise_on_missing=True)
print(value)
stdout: 3:08
